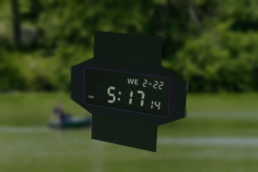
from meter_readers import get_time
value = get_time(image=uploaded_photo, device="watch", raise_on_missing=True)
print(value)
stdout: 5:17:14
